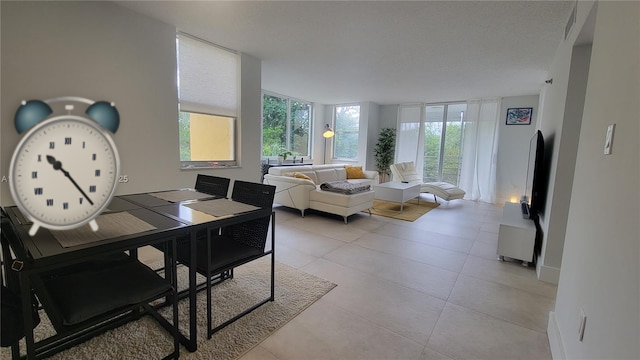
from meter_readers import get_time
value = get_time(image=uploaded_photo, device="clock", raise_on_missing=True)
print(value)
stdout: 10:23
